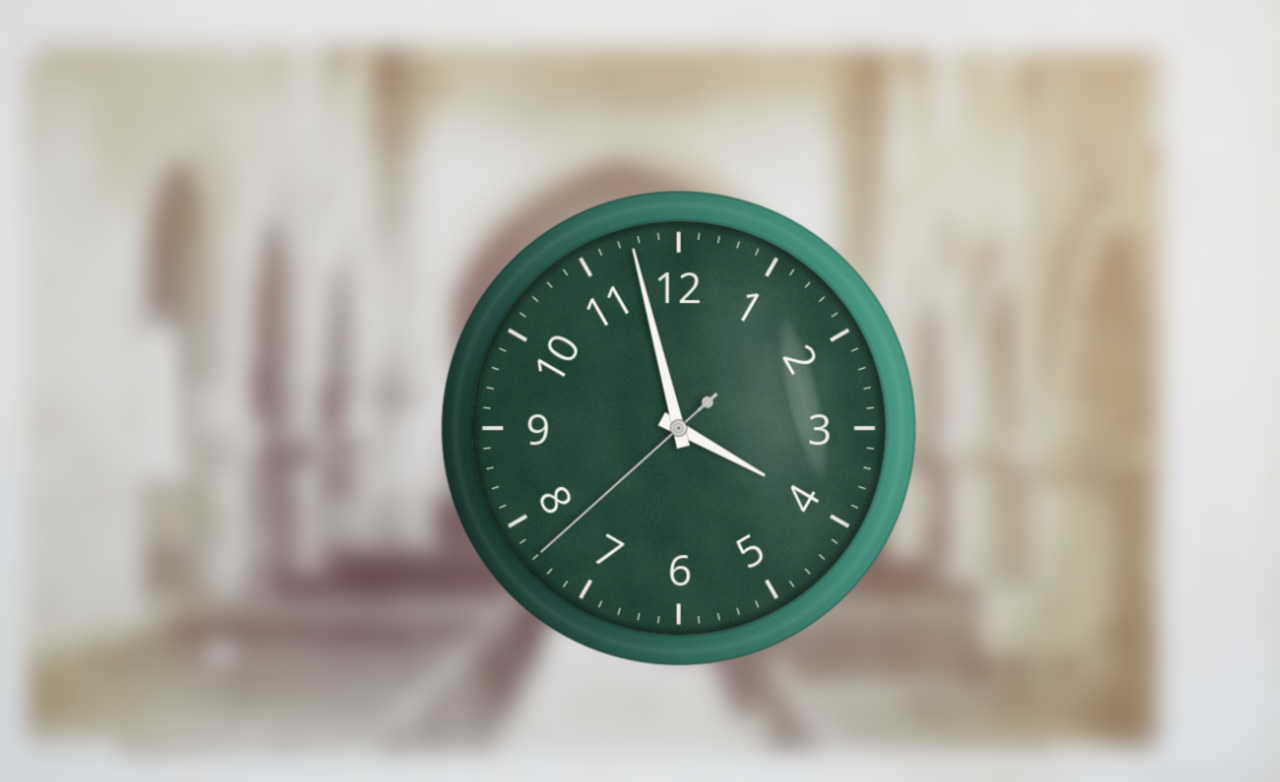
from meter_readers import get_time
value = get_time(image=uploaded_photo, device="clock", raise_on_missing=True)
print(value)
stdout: 3:57:38
